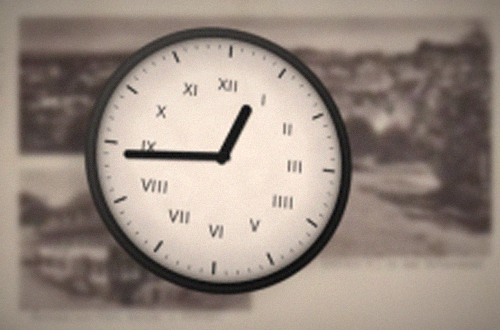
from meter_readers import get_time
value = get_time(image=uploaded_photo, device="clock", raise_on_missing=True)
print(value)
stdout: 12:44
